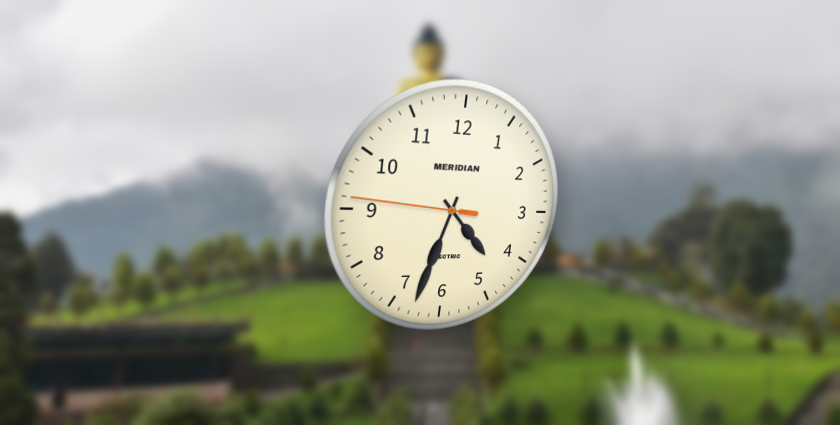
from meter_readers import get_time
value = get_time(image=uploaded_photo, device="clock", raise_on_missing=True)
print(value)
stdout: 4:32:46
